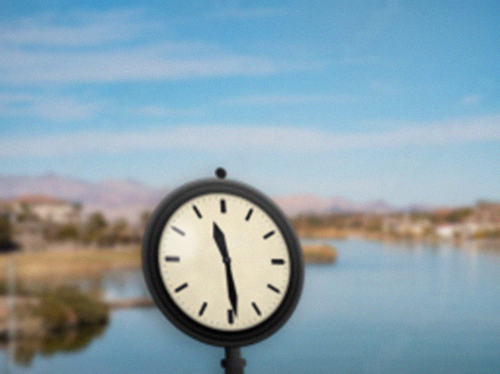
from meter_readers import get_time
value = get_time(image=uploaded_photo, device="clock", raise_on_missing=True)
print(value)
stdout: 11:29
